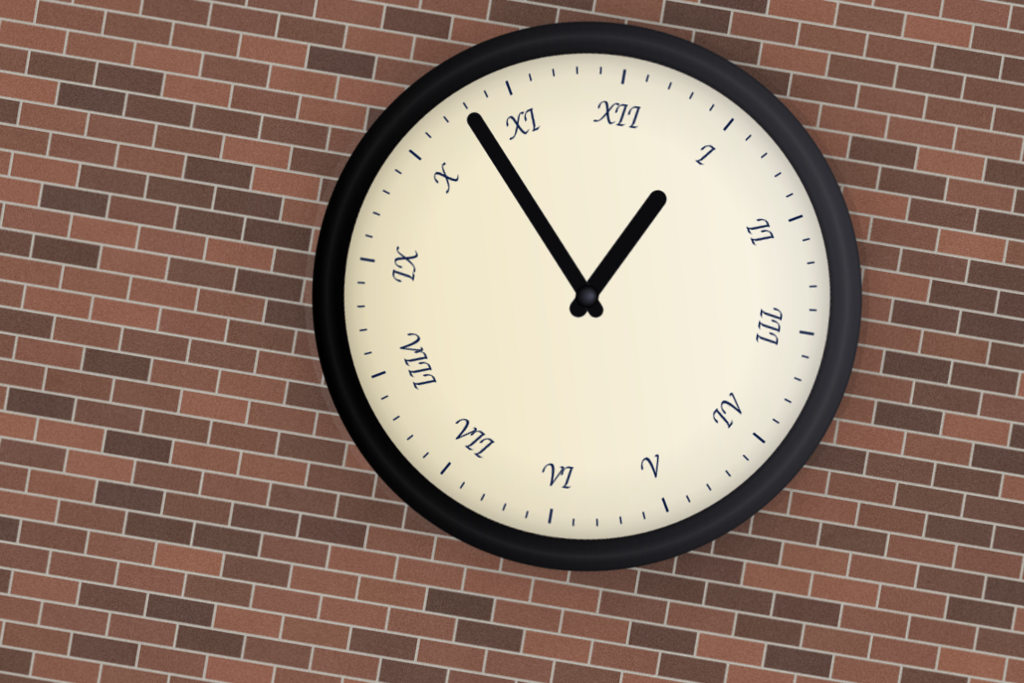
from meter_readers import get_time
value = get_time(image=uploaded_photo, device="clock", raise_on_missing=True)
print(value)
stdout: 12:53
